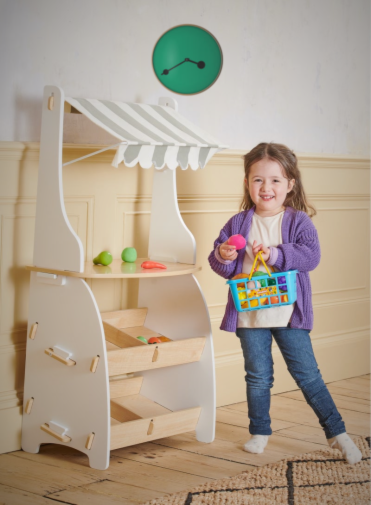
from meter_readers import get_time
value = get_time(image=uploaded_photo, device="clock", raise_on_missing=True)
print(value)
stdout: 3:40
